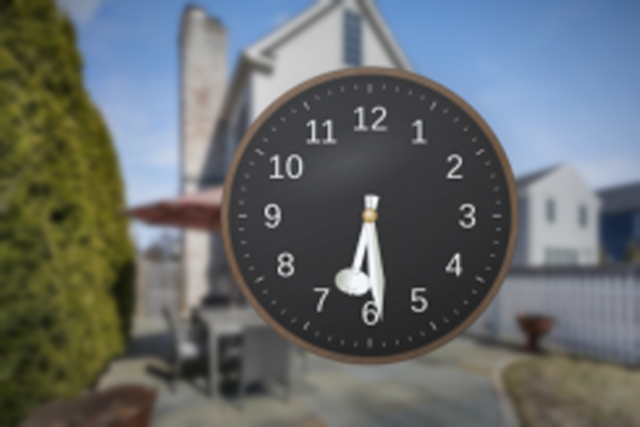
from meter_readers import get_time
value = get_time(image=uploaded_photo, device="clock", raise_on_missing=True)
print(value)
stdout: 6:29
